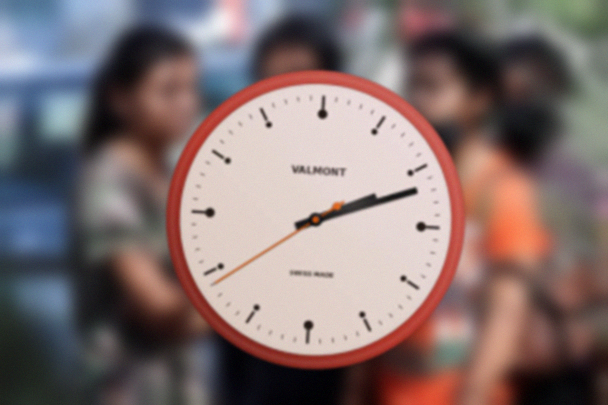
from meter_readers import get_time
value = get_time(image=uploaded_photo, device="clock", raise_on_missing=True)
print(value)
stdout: 2:11:39
